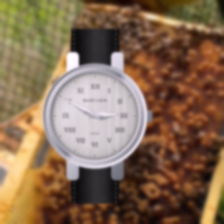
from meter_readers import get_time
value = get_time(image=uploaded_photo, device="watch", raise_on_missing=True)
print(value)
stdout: 2:50
